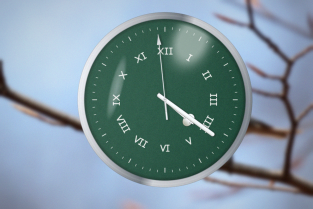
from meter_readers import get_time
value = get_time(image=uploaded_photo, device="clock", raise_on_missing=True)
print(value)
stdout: 4:20:59
